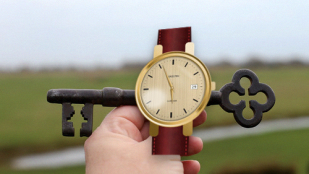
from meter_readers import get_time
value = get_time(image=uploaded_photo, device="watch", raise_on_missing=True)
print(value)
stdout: 5:56
